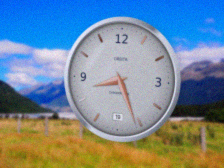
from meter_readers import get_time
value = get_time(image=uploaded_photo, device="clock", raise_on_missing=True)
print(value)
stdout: 8:26
